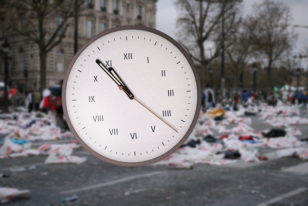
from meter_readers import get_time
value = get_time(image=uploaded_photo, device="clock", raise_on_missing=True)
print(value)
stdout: 10:53:22
